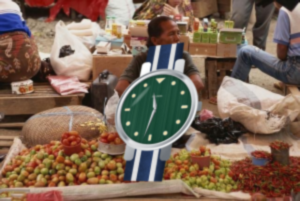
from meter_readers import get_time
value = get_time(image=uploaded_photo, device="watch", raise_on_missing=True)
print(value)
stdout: 11:32
